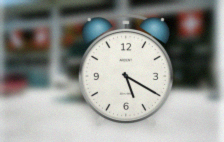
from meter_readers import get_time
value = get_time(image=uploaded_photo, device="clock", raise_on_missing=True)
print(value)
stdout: 5:20
